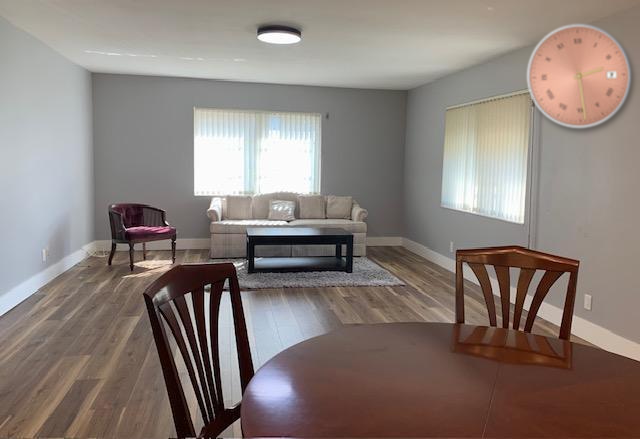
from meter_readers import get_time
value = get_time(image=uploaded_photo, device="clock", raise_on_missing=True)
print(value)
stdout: 2:29
